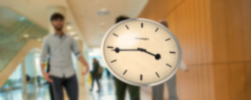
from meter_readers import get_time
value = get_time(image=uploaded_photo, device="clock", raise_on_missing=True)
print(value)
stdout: 3:44
